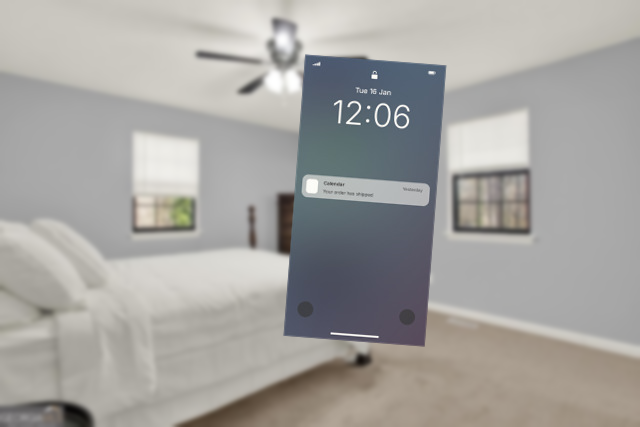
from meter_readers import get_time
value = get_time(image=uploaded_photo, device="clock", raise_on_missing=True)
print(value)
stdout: 12:06
